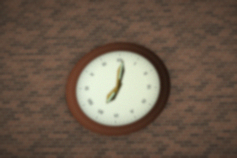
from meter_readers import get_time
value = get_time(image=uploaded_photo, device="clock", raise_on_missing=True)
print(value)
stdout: 7:01
